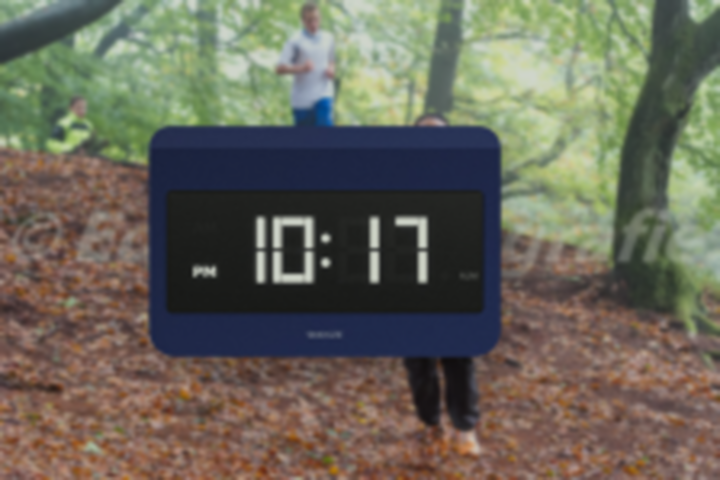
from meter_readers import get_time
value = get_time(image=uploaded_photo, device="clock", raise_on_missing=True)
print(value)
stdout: 10:17
